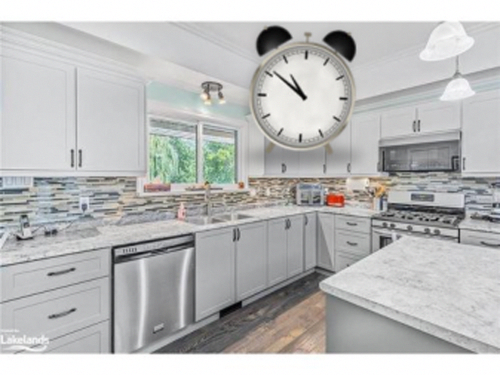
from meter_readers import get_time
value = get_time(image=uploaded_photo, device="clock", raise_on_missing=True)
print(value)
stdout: 10:51
